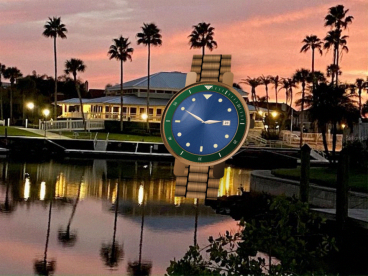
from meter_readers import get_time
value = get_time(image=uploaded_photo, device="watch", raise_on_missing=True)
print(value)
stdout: 2:50
